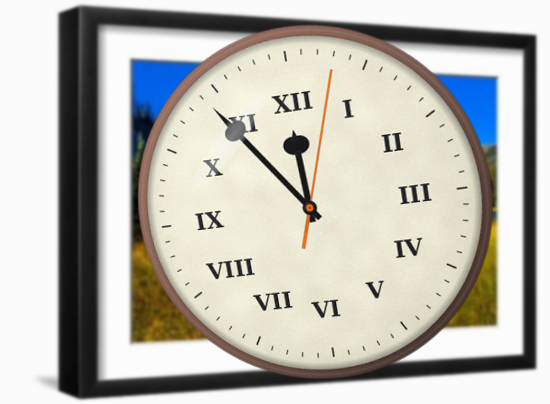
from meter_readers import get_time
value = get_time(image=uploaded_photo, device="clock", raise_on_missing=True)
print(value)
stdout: 11:54:03
